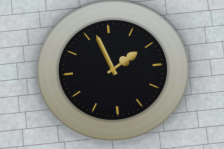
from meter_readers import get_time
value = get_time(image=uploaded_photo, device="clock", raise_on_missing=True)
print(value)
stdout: 1:57
